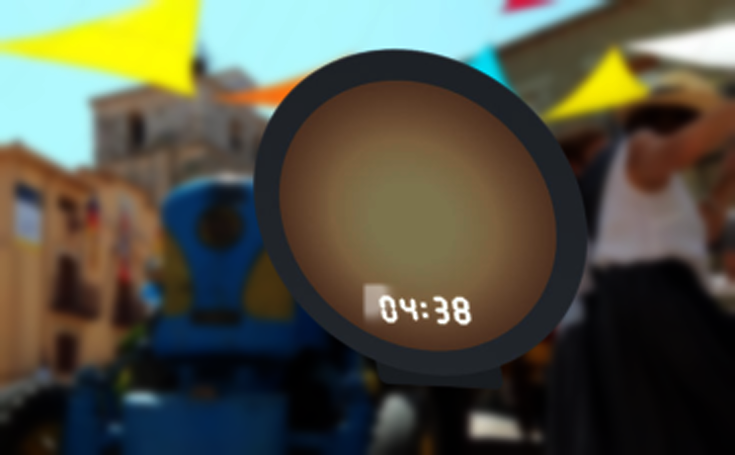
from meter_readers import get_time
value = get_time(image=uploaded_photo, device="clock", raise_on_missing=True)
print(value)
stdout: 4:38
